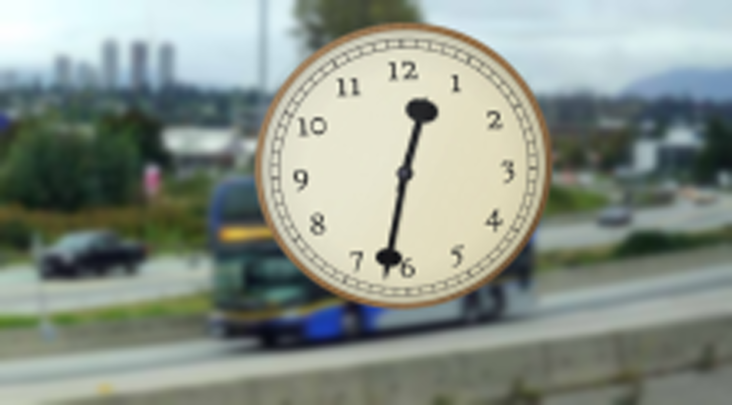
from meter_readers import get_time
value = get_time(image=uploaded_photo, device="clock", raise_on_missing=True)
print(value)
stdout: 12:32
